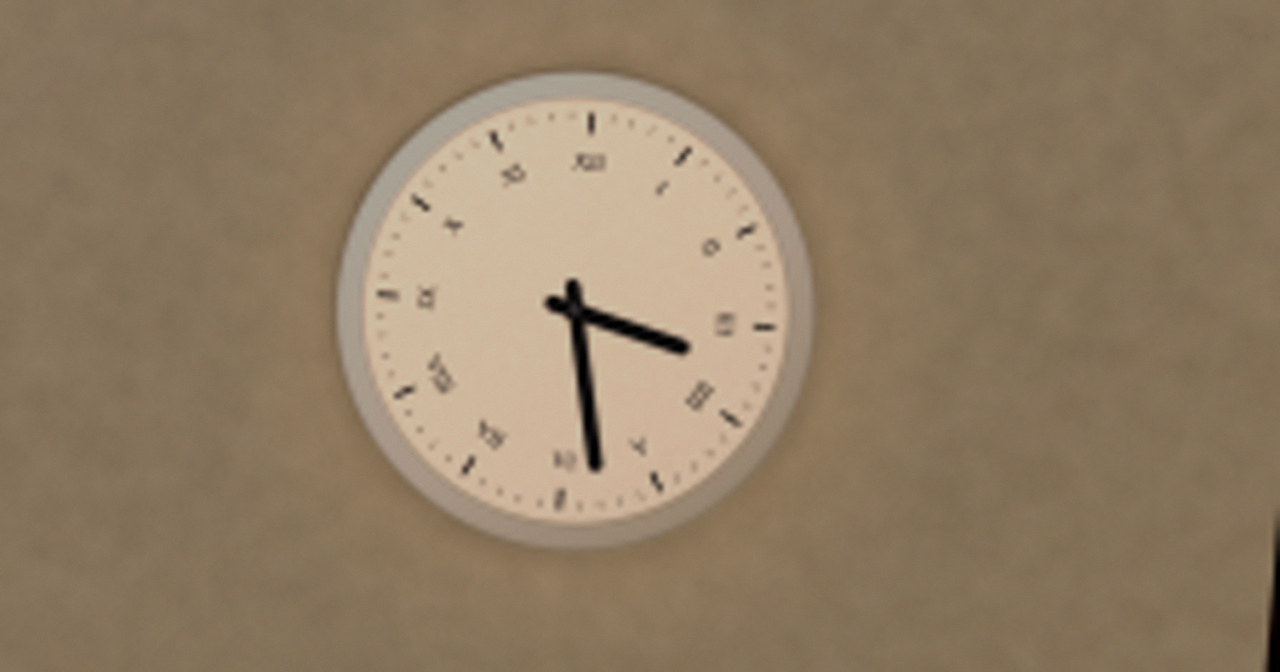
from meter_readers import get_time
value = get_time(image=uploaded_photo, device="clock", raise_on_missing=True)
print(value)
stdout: 3:28
